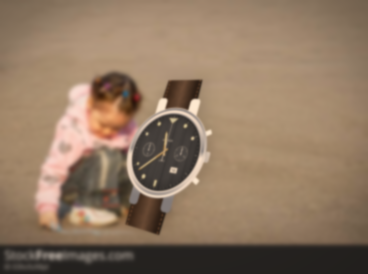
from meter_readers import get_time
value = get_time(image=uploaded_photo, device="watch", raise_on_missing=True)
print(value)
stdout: 11:38
